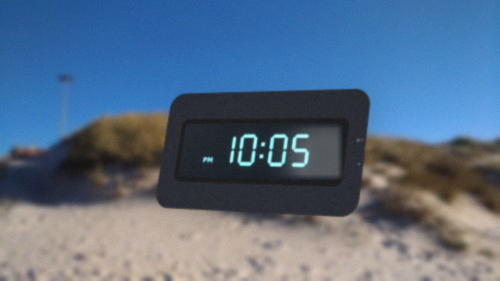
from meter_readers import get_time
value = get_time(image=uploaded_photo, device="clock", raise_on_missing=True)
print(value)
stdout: 10:05
